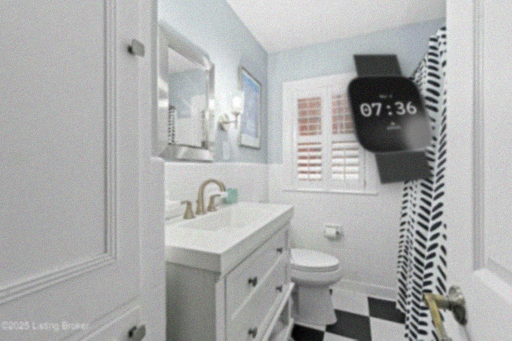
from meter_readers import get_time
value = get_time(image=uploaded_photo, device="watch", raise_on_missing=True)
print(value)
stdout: 7:36
